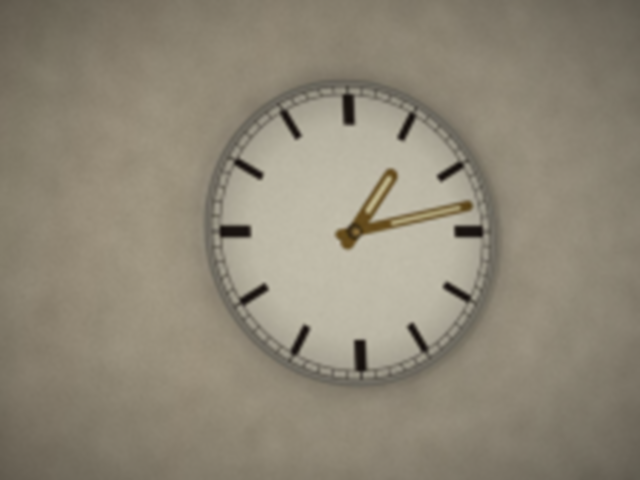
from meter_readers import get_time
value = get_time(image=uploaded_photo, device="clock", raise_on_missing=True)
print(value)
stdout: 1:13
